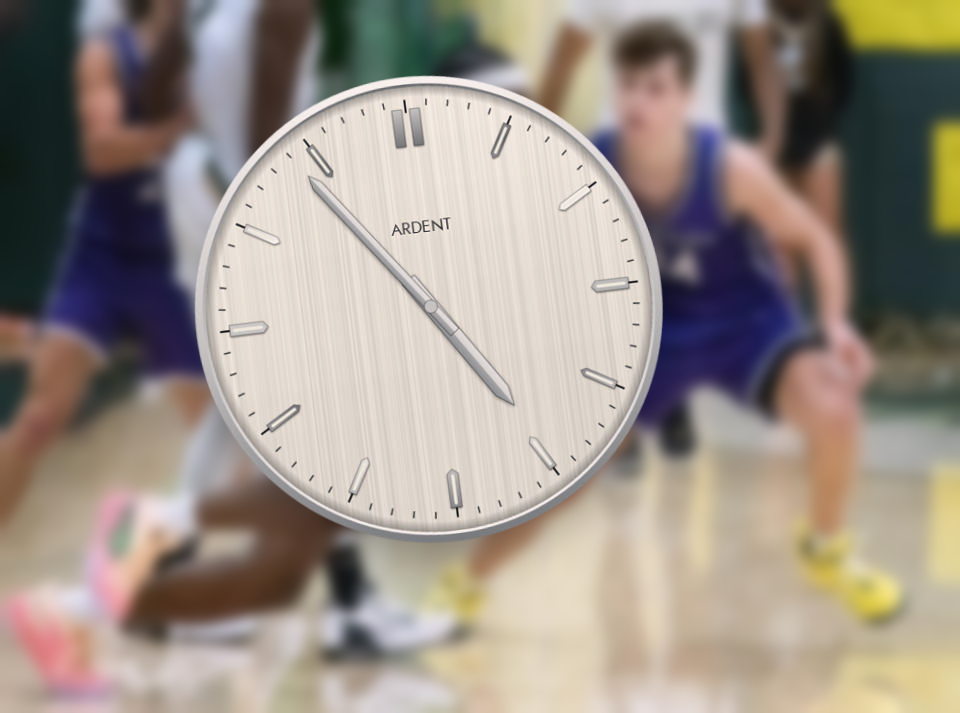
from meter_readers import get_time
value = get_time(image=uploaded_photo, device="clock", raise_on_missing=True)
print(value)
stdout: 4:54
